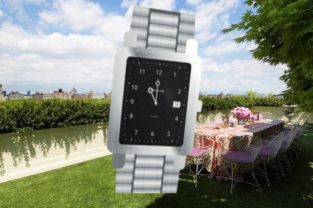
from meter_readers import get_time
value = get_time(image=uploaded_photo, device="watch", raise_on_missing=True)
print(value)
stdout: 11:00
